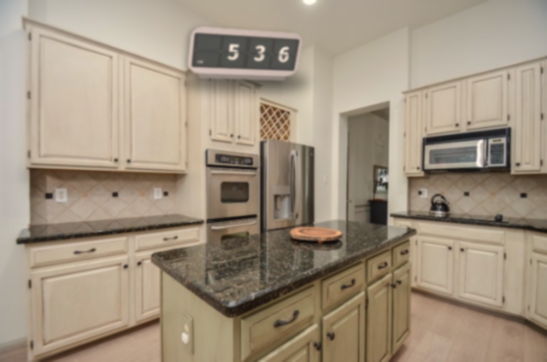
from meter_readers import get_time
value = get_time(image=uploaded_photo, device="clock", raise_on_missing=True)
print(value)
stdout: 5:36
